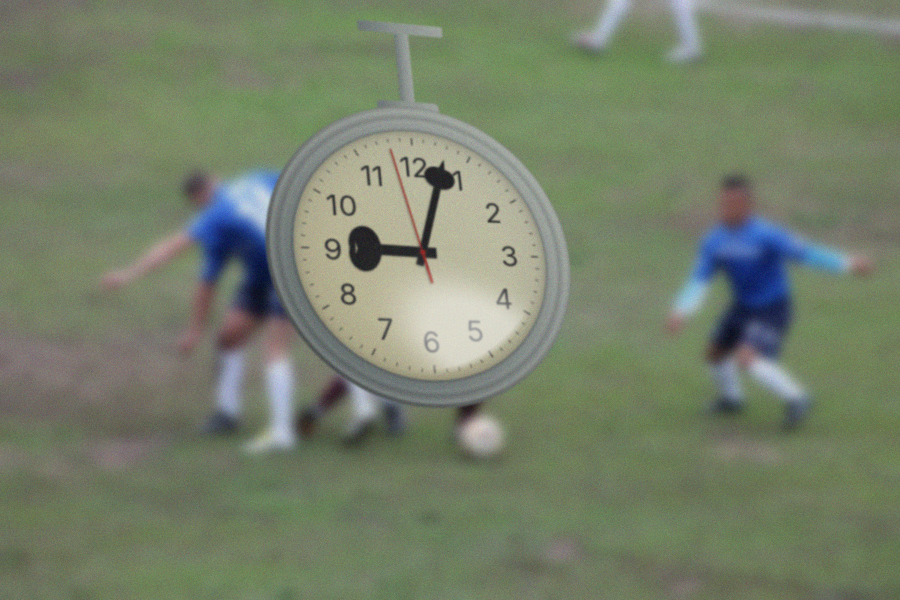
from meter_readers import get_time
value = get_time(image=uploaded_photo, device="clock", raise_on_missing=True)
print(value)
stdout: 9:02:58
